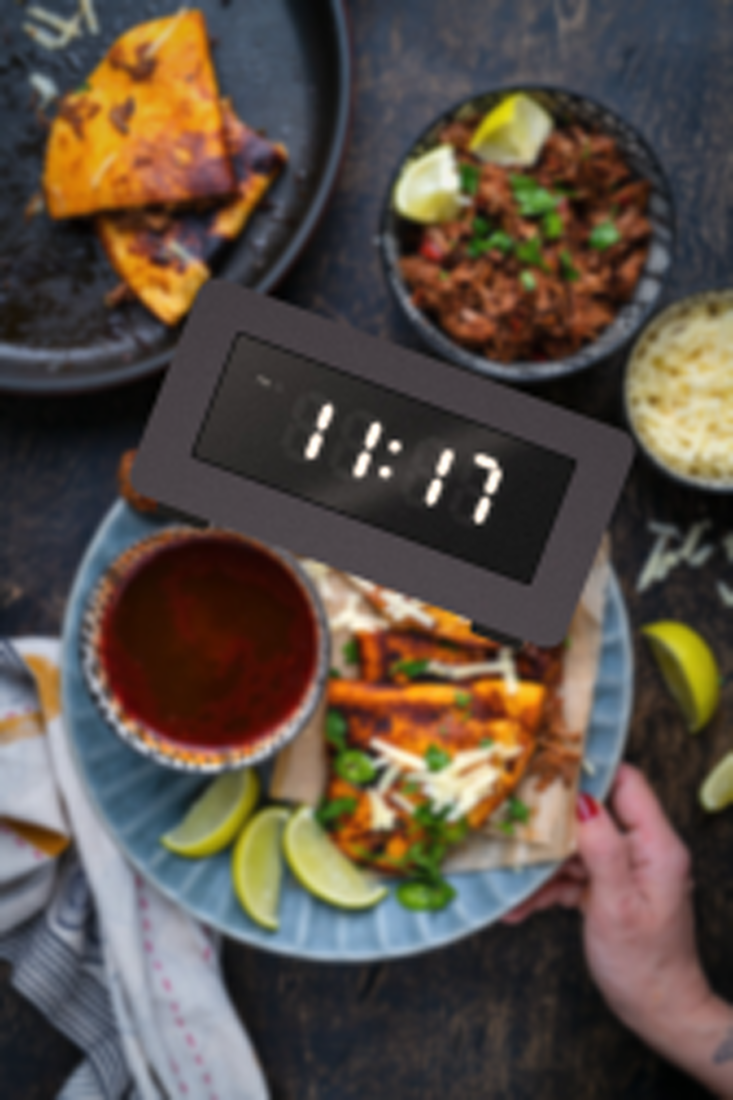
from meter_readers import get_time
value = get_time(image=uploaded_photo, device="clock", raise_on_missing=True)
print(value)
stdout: 11:17
